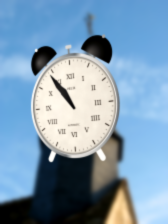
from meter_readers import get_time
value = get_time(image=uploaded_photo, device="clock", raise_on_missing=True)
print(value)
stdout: 10:54
